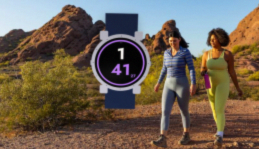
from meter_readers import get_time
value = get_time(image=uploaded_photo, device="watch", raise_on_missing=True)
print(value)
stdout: 1:41
